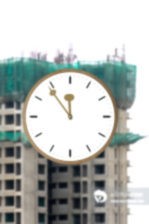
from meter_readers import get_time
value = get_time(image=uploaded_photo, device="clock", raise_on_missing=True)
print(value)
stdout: 11:54
